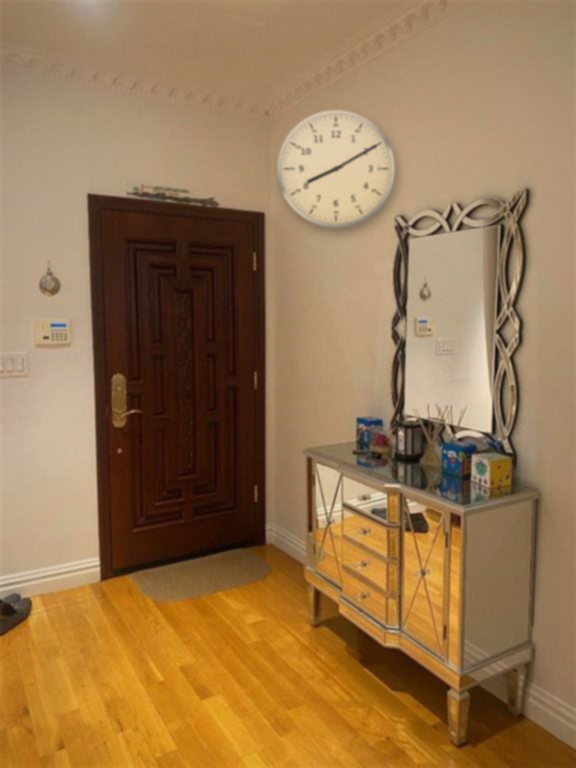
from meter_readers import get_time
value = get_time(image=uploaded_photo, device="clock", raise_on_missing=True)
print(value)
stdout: 8:10
